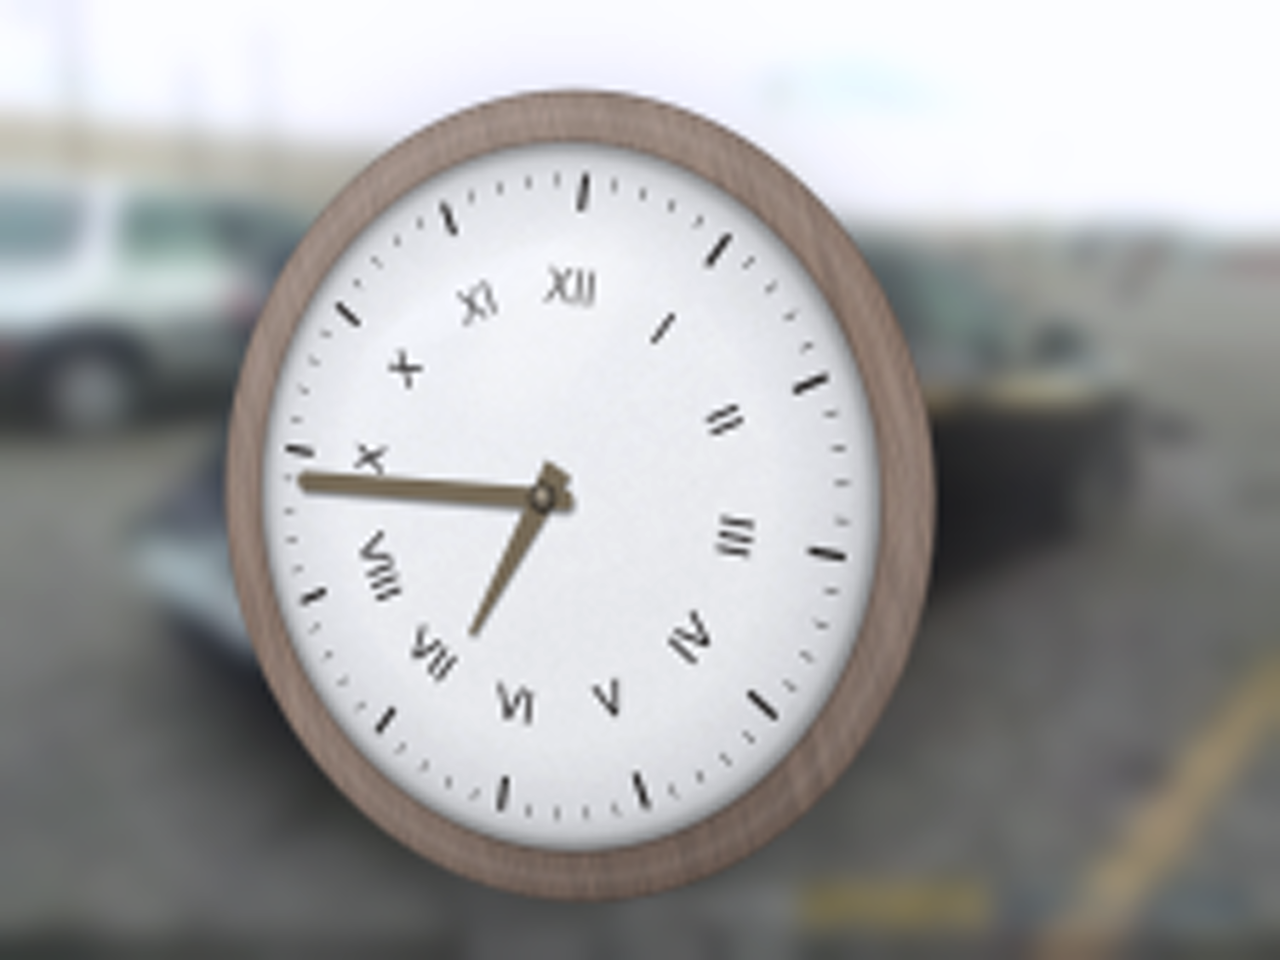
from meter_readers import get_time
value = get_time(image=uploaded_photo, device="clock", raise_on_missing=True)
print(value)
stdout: 6:44
